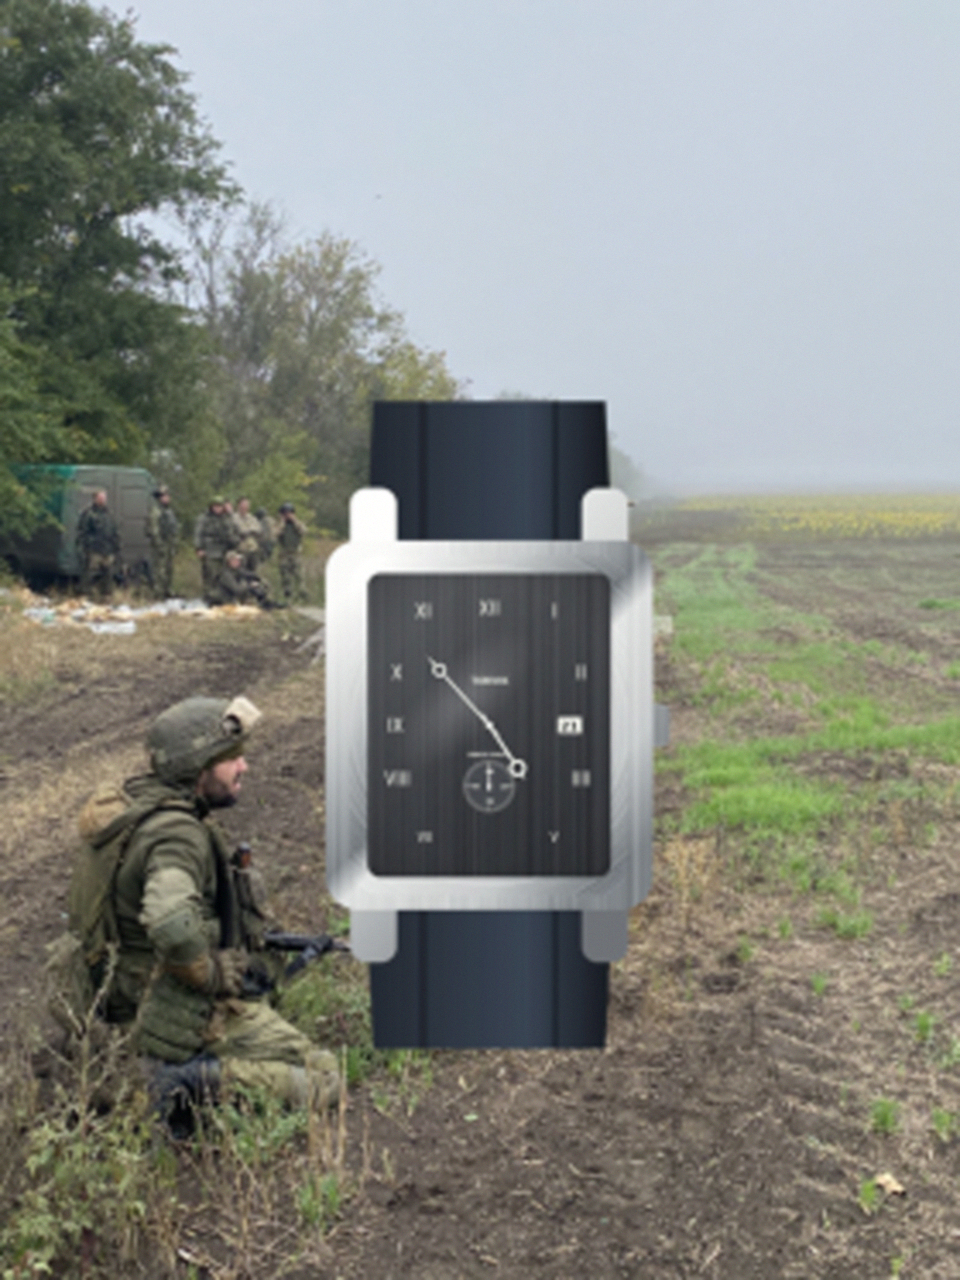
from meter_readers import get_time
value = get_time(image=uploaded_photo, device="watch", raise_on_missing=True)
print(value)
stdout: 4:53
